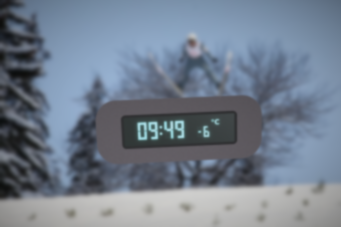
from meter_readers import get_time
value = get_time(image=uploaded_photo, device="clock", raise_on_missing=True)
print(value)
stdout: 9:49
